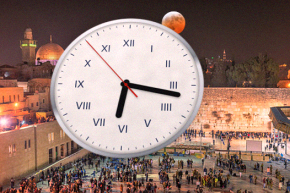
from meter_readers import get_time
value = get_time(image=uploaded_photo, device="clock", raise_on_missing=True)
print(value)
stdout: 6:16:53
